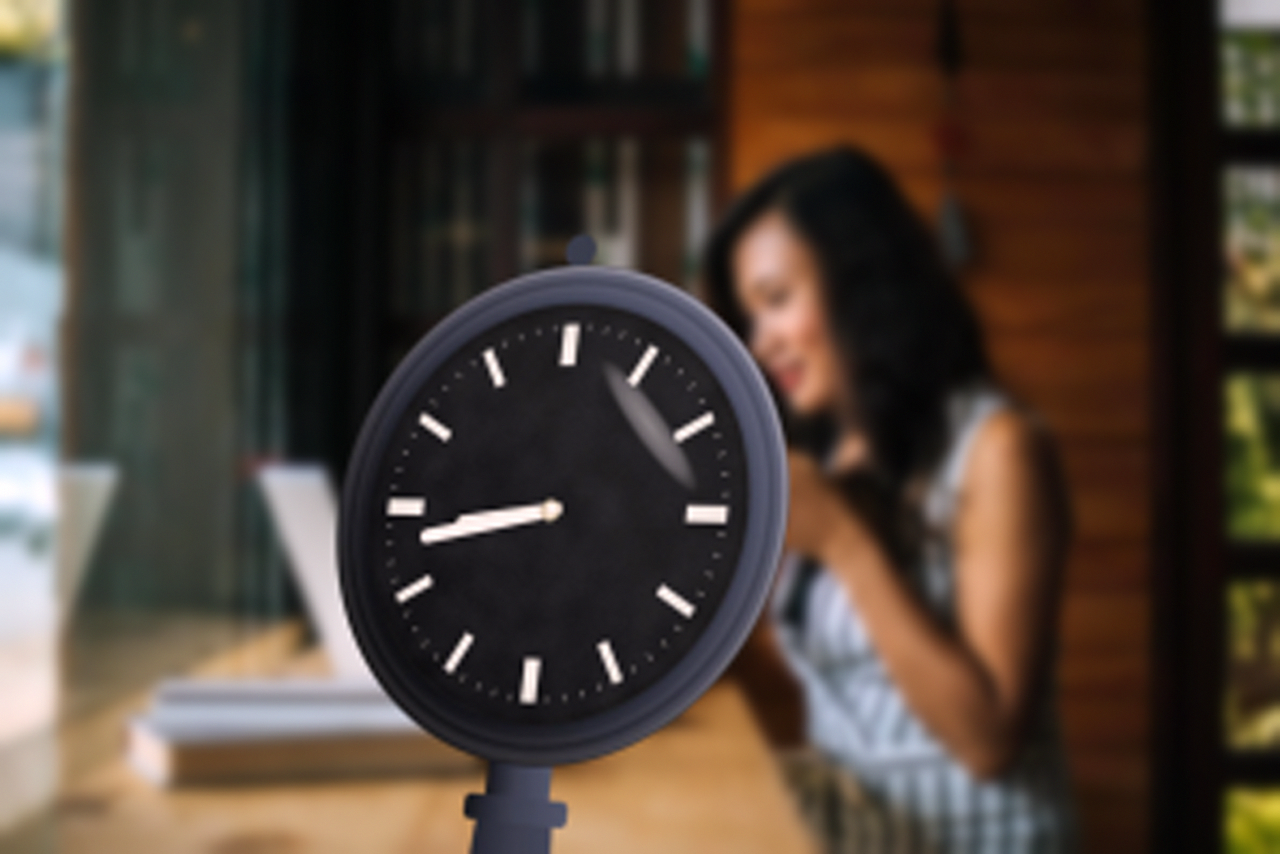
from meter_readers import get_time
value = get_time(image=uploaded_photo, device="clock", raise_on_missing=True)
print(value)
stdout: 8:43
